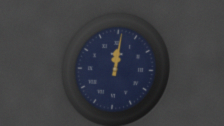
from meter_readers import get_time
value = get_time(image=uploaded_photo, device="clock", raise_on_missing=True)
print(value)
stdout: 12:01
